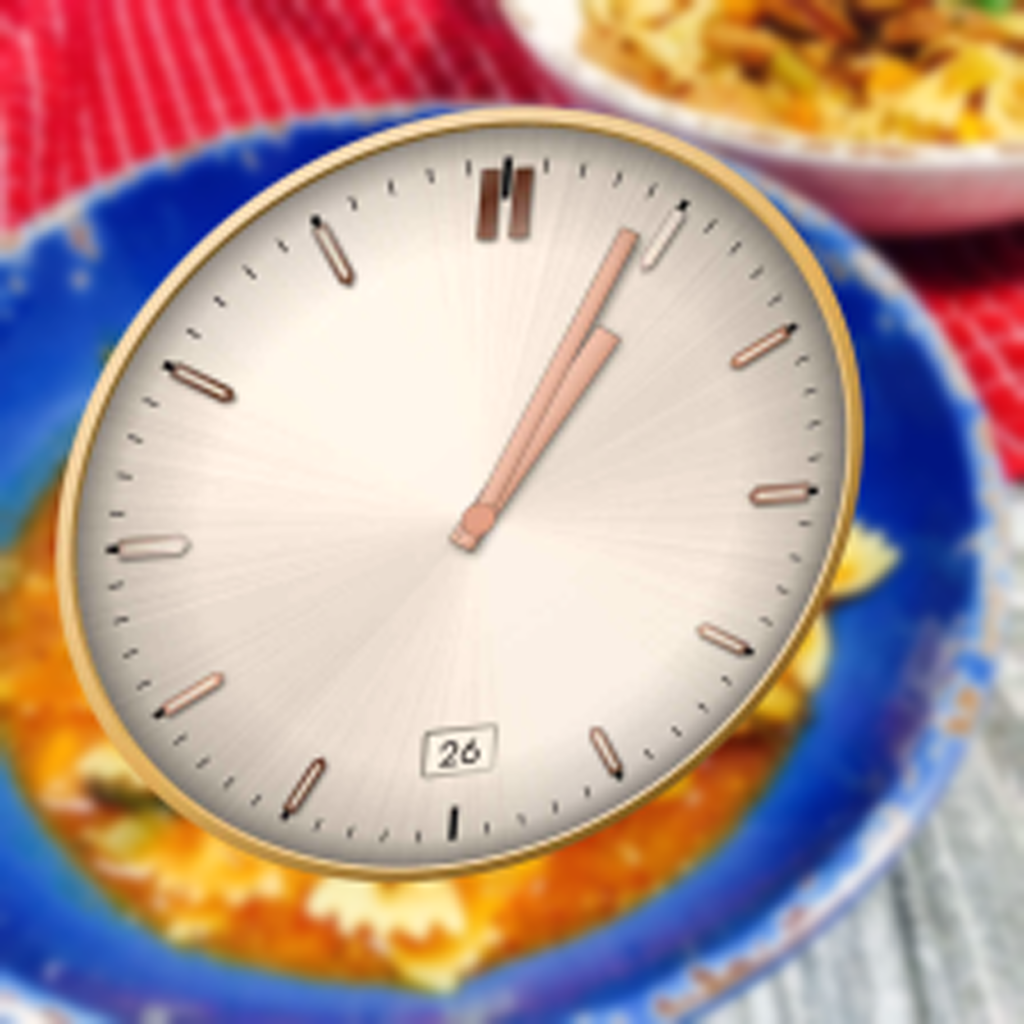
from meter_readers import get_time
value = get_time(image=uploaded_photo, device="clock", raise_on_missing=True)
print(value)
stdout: 1:04
